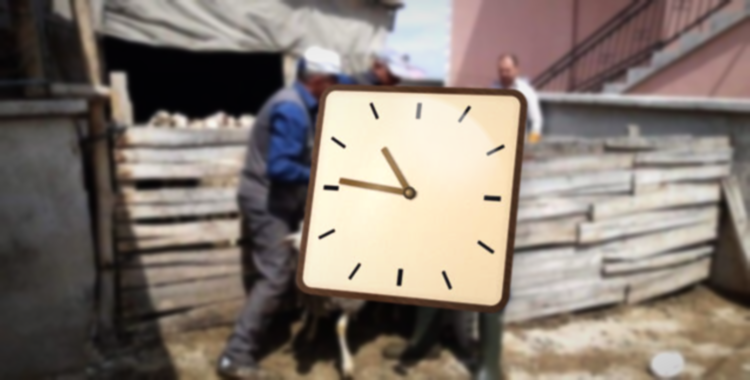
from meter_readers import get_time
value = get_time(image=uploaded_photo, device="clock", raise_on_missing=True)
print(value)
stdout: 10:46
